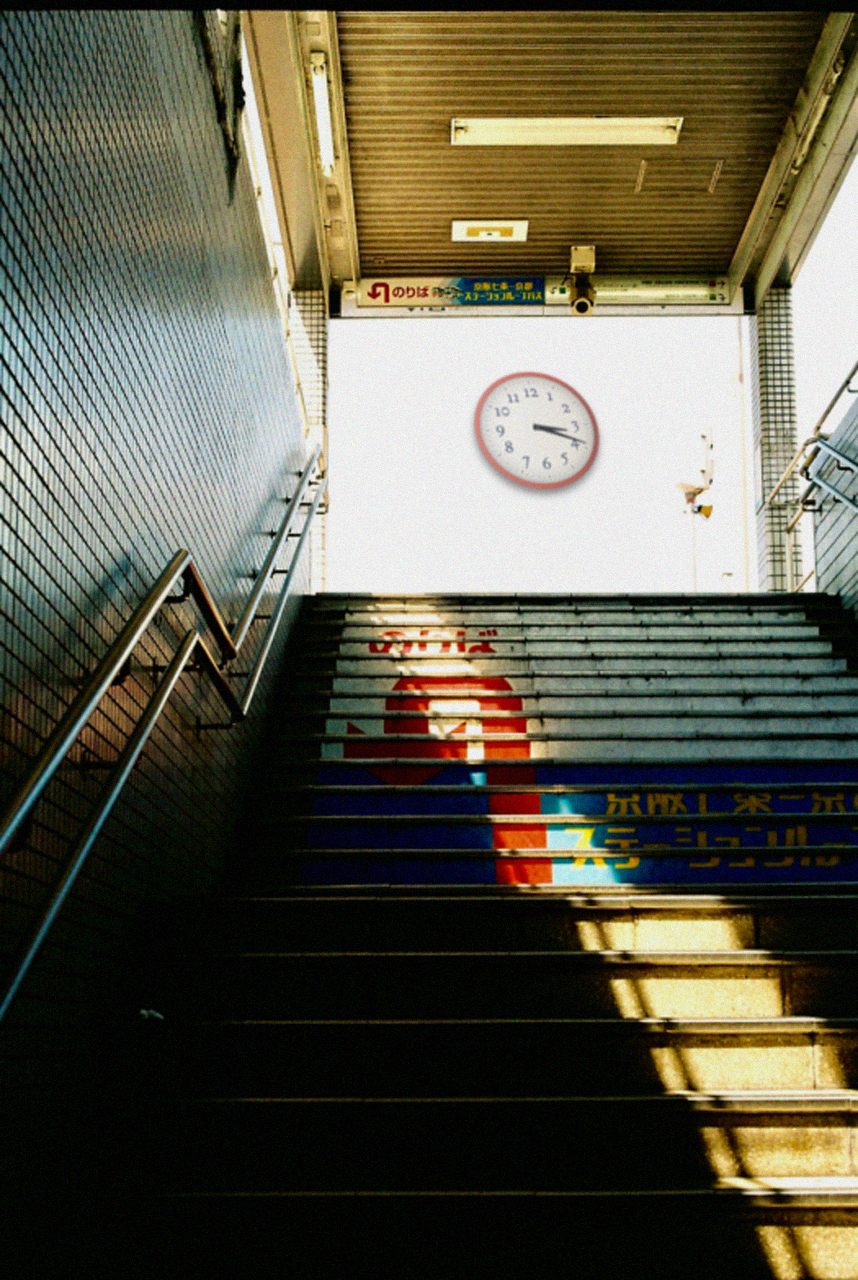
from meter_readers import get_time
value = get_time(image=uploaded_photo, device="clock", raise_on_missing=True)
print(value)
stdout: 3:19
